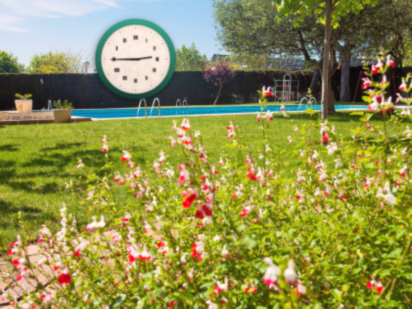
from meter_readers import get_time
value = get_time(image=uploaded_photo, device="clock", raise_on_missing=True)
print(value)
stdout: 2:45
